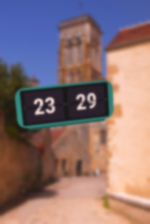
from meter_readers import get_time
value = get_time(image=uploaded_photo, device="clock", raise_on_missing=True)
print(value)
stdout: 23:29
